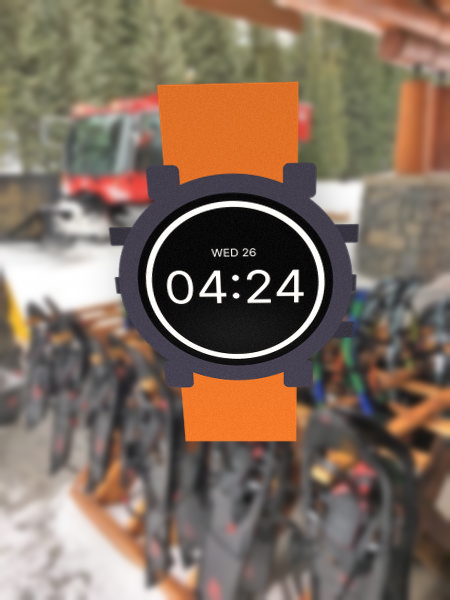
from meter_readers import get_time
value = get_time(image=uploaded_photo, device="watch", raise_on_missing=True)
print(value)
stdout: 4:24
